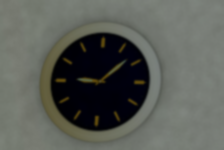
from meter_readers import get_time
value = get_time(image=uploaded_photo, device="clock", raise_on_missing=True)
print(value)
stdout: 9:08
